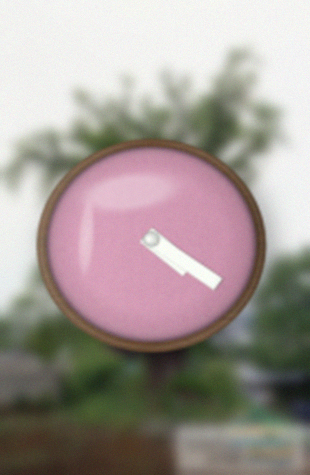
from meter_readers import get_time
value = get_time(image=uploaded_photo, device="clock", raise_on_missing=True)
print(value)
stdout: 4:21
